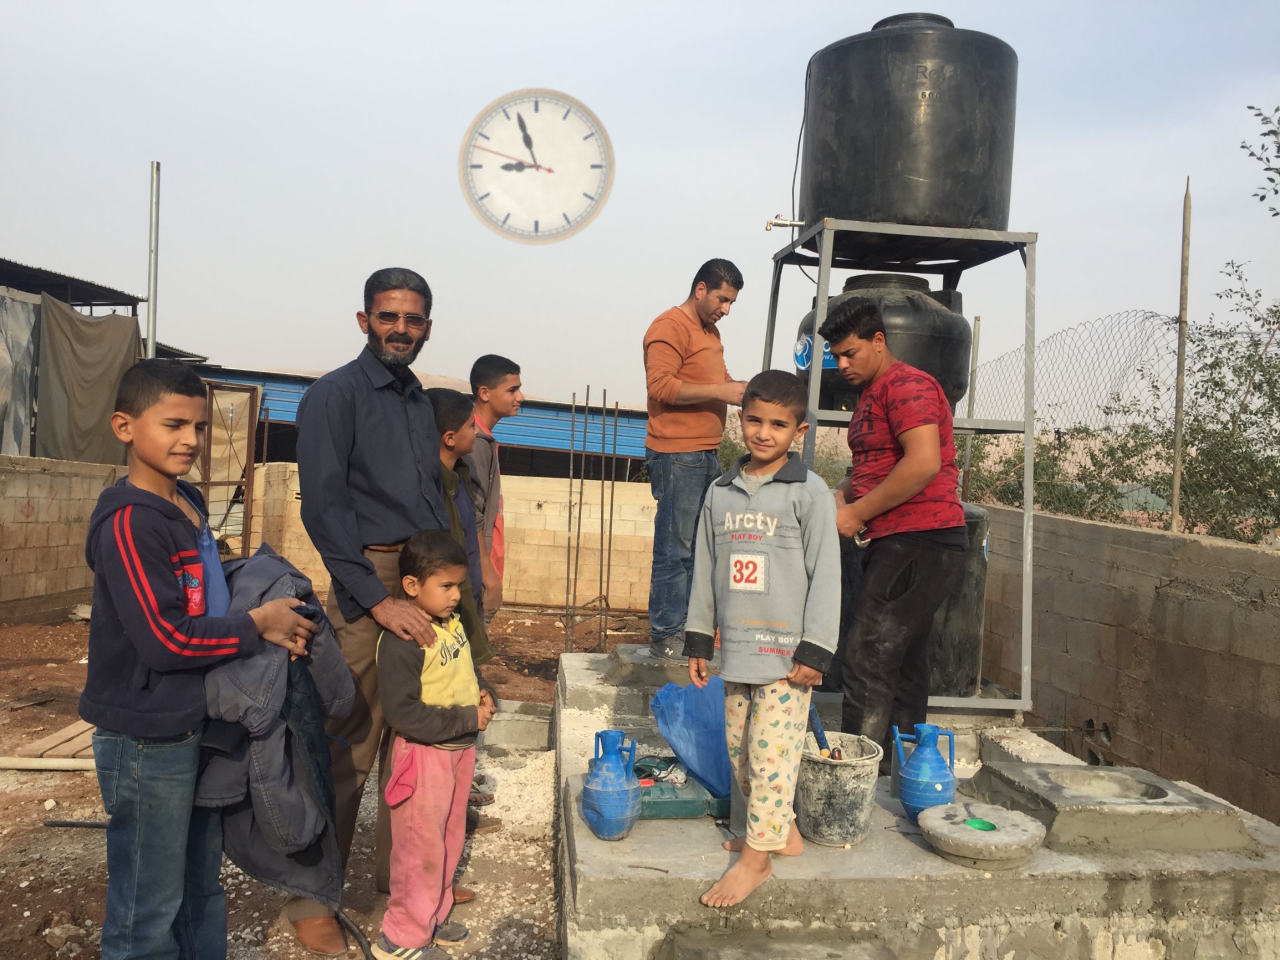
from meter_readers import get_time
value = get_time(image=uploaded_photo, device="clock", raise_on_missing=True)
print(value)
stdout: 8:56:48
